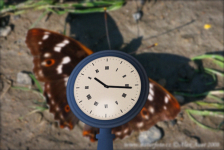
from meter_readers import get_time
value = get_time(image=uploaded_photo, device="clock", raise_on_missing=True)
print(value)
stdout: 10:16
